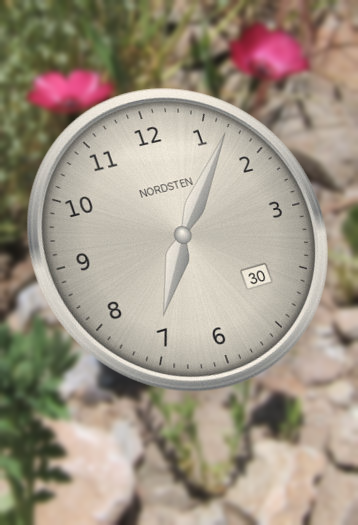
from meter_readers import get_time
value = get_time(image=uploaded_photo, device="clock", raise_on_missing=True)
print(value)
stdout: 7:07
